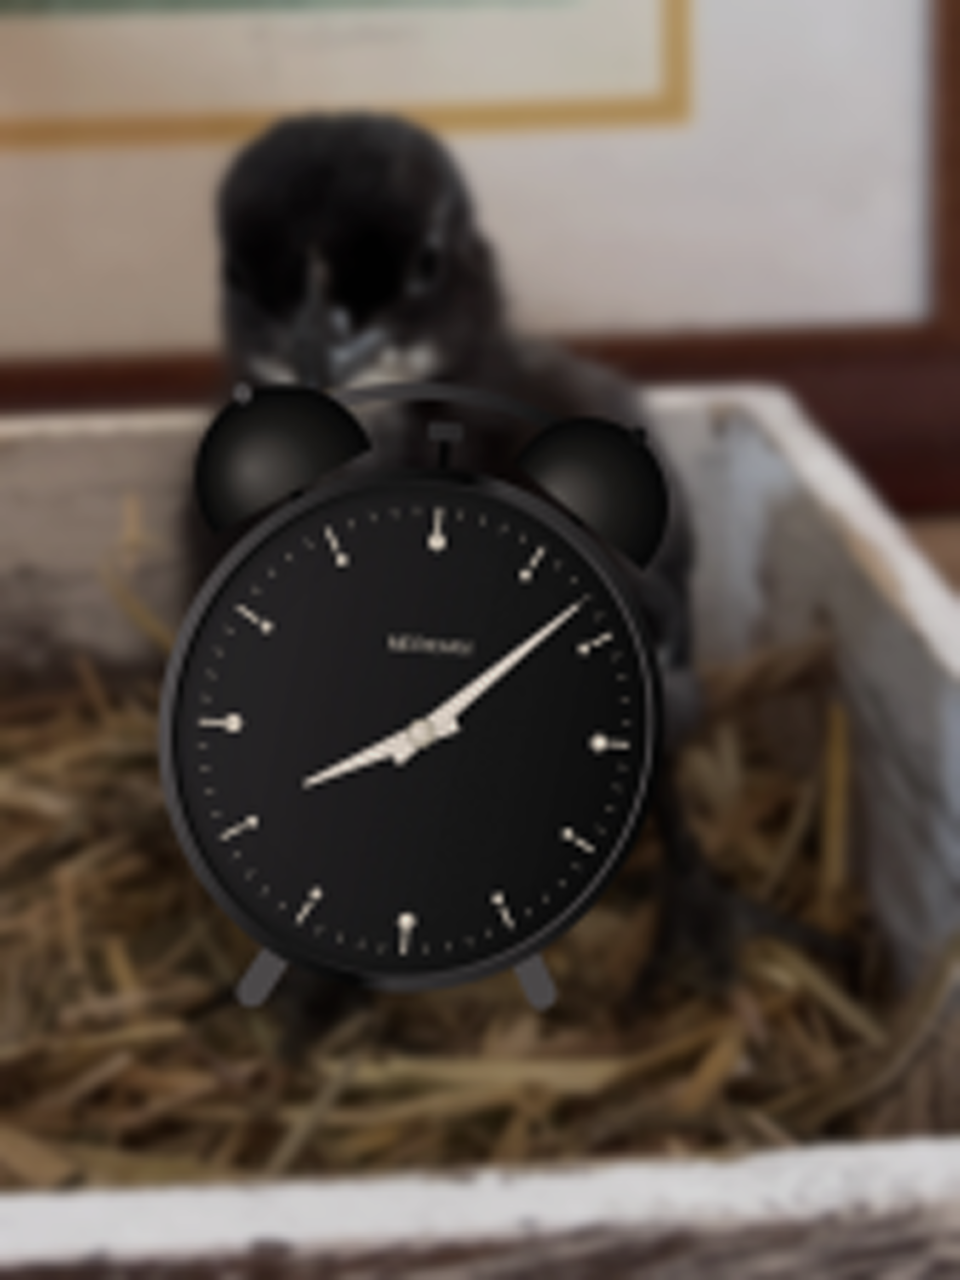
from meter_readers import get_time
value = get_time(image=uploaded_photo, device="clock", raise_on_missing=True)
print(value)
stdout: 8:08
